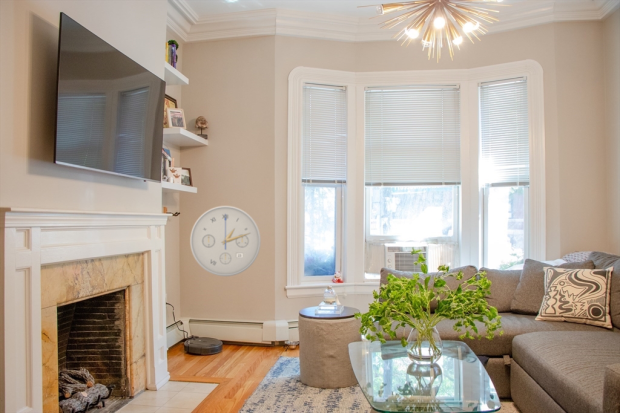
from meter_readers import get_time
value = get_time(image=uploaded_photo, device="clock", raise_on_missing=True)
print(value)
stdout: 1:12
